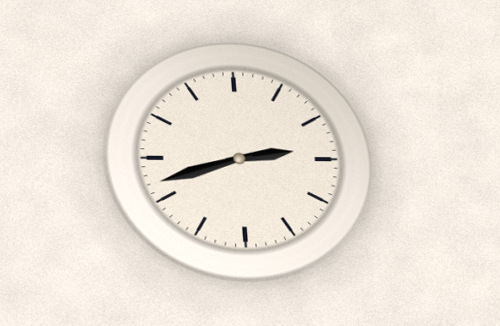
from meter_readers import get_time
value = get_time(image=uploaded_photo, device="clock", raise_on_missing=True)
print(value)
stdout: 2:42
